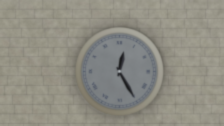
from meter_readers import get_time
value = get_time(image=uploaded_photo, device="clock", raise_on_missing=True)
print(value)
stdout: 12:25
